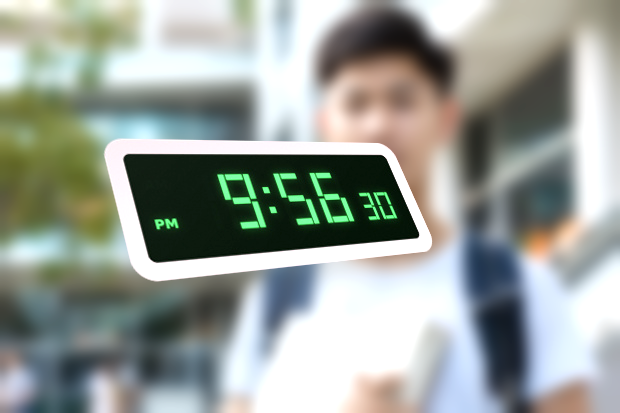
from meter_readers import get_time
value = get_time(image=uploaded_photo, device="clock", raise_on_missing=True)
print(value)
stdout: 9:56:30
